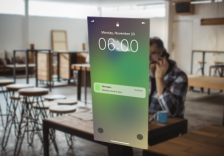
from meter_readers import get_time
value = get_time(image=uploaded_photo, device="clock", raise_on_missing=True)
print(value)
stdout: 6:00
